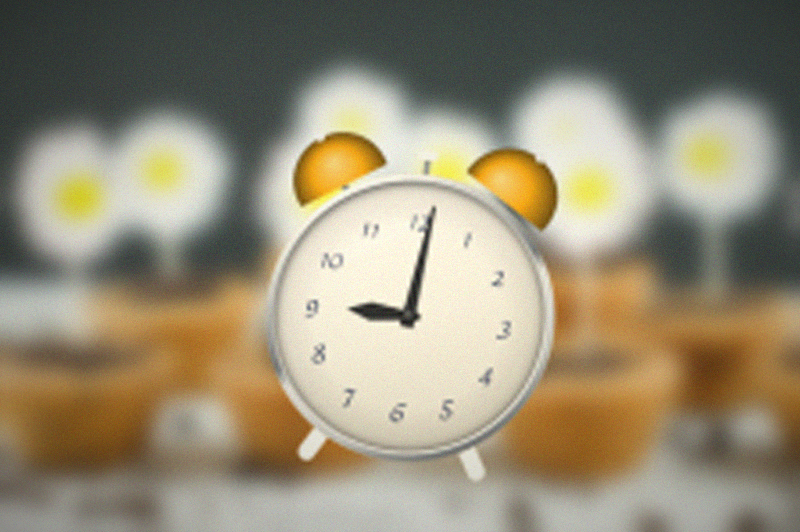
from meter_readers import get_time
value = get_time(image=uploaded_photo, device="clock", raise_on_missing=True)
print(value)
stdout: 9:01
